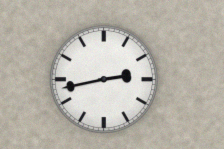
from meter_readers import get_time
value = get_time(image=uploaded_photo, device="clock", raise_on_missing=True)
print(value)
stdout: 2:43
